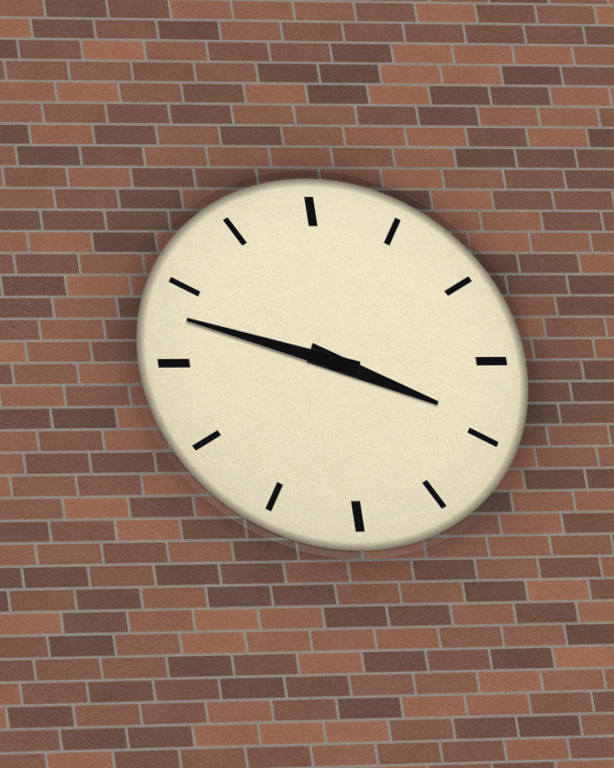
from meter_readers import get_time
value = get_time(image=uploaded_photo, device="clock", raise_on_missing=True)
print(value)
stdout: 3:48
